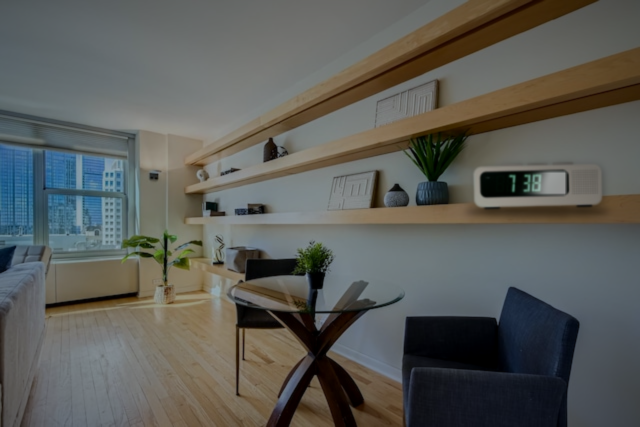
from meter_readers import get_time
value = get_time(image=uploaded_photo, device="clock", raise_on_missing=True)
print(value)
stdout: 7:38
